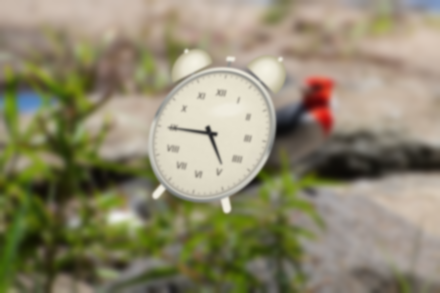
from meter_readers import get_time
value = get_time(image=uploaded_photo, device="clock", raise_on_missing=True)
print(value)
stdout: 4:45
